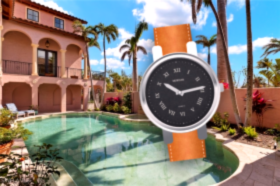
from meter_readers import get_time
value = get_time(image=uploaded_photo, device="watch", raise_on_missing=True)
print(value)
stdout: 10:14
